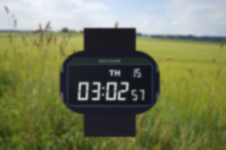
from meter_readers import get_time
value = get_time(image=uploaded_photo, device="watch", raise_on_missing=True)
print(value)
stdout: 3:02
